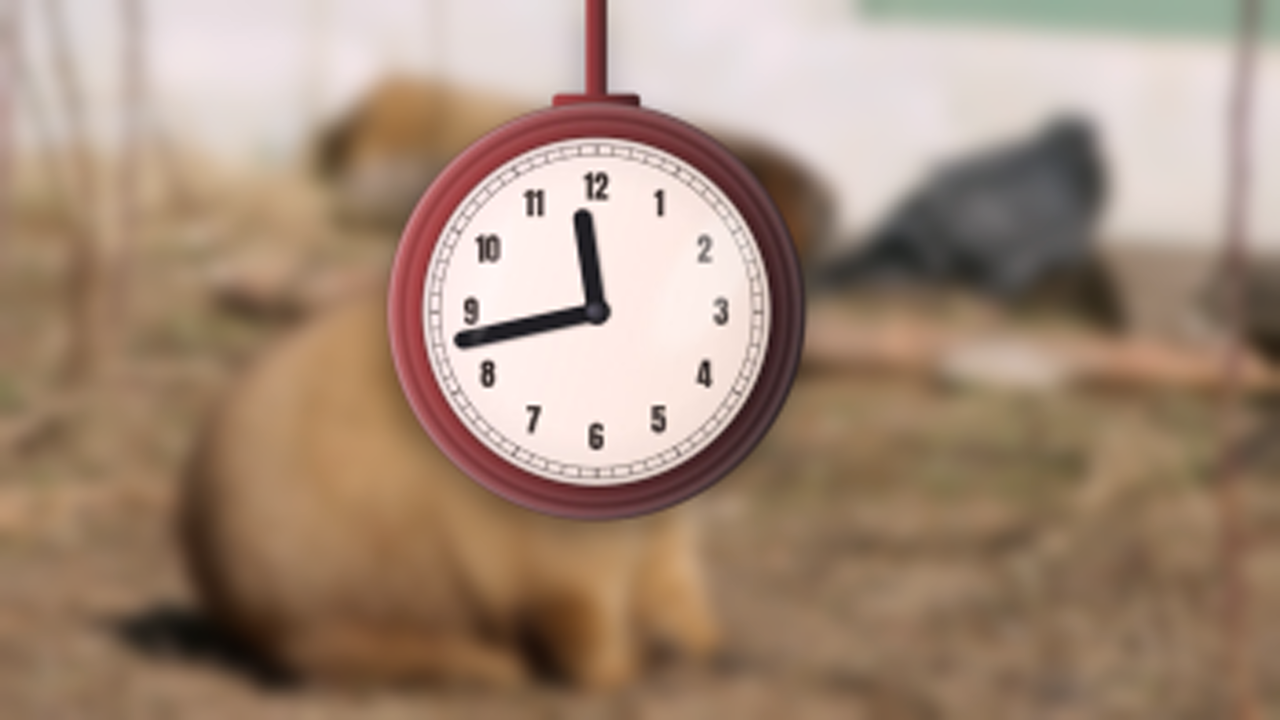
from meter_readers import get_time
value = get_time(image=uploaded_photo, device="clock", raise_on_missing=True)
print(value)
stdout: 11:43
